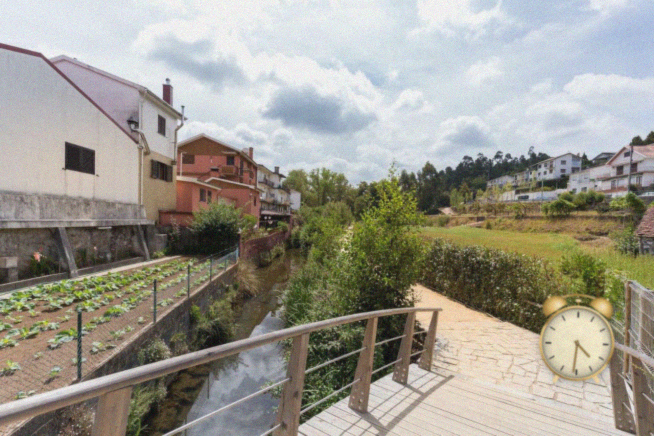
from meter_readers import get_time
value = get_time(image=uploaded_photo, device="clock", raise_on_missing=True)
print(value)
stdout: 4:31
